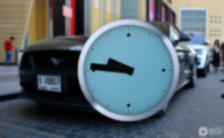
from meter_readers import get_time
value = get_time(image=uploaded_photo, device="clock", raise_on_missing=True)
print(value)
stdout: 9:46
